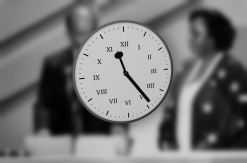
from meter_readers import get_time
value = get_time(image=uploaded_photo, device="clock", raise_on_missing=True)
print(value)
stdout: 11:24
